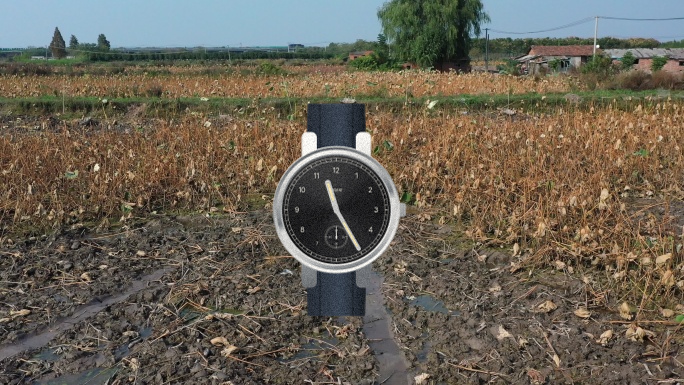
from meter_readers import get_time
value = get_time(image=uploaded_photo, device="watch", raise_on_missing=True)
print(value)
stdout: 11:25
